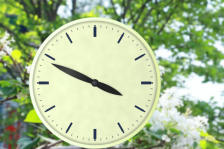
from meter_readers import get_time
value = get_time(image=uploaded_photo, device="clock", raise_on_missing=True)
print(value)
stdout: 3:49
